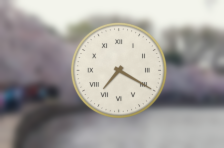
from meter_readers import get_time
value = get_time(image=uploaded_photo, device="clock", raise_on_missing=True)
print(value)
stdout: 7:20
